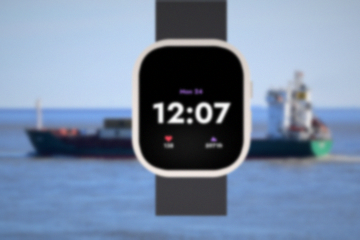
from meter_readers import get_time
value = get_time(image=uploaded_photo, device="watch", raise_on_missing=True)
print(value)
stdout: 12:07
